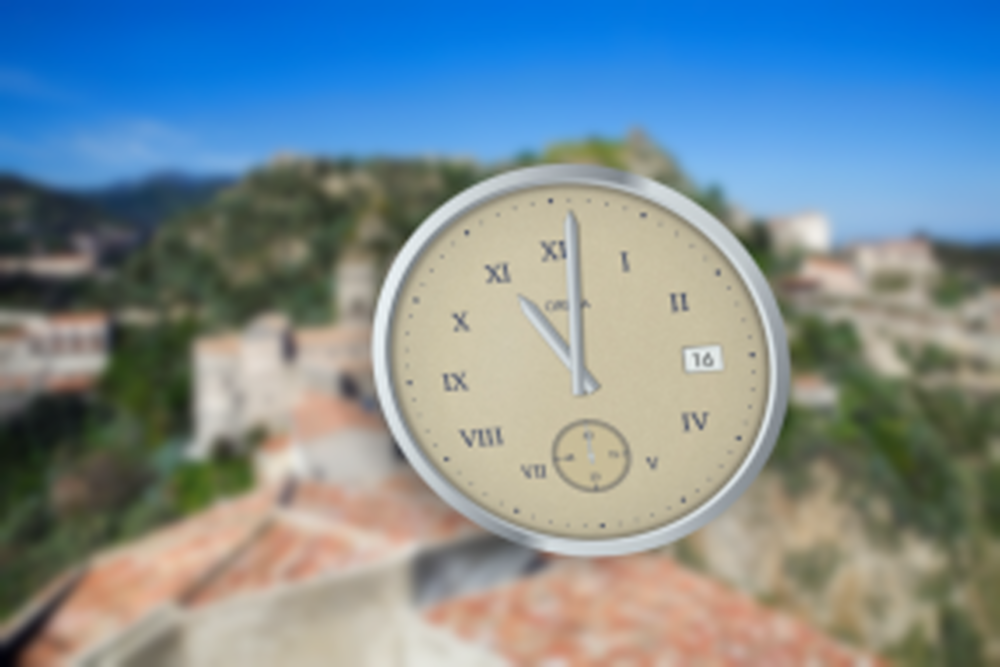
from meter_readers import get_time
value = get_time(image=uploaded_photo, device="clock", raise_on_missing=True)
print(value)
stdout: 11:01
